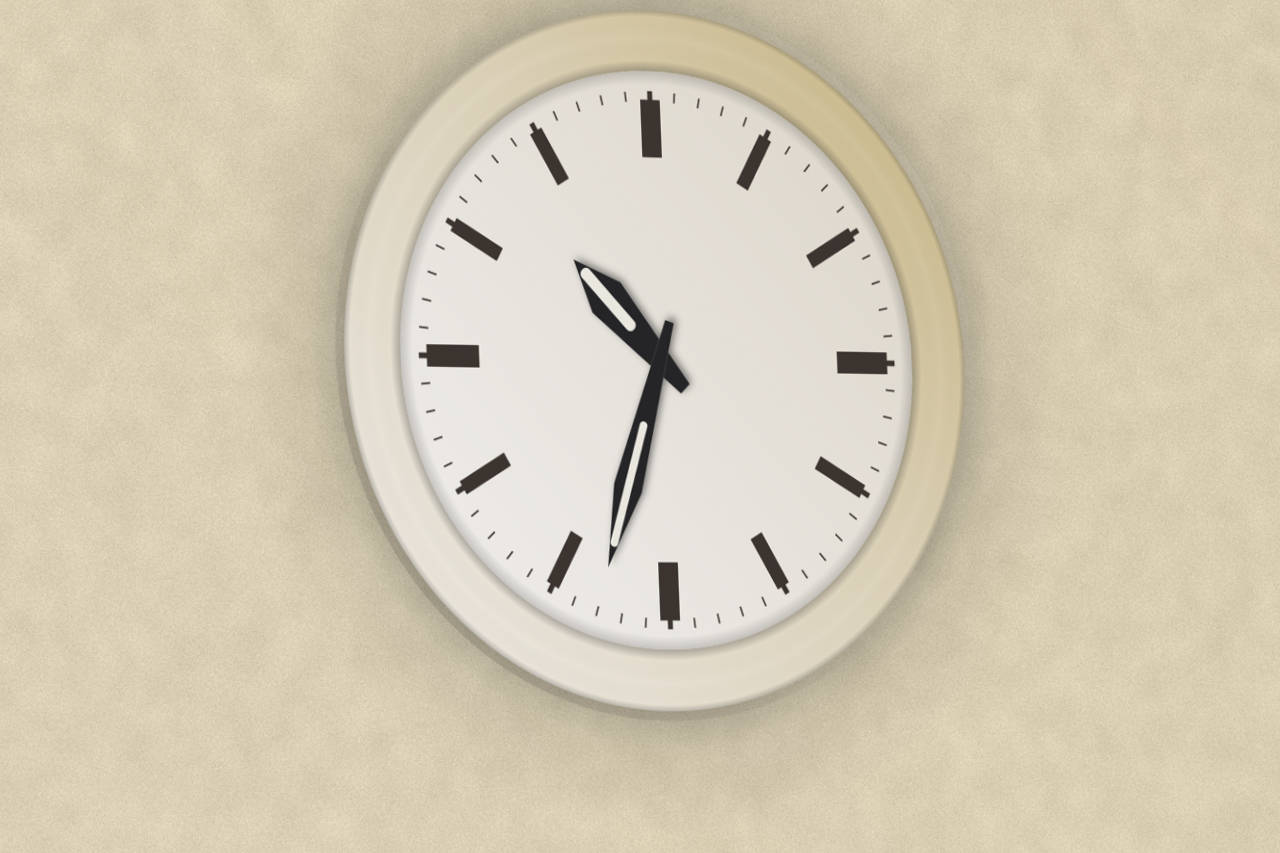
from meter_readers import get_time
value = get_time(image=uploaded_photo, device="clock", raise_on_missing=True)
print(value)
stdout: 10:33
